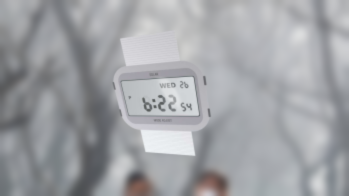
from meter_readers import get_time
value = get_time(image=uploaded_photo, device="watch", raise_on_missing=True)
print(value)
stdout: 6:22
